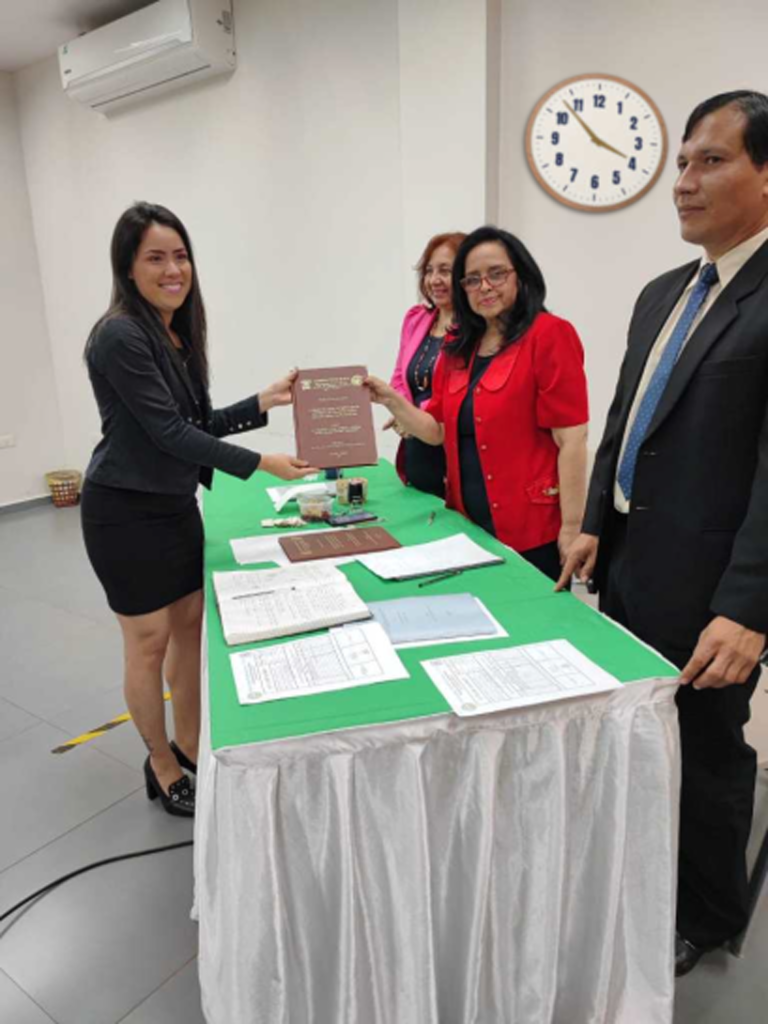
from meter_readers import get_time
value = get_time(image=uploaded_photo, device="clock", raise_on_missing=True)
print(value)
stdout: 3:53
